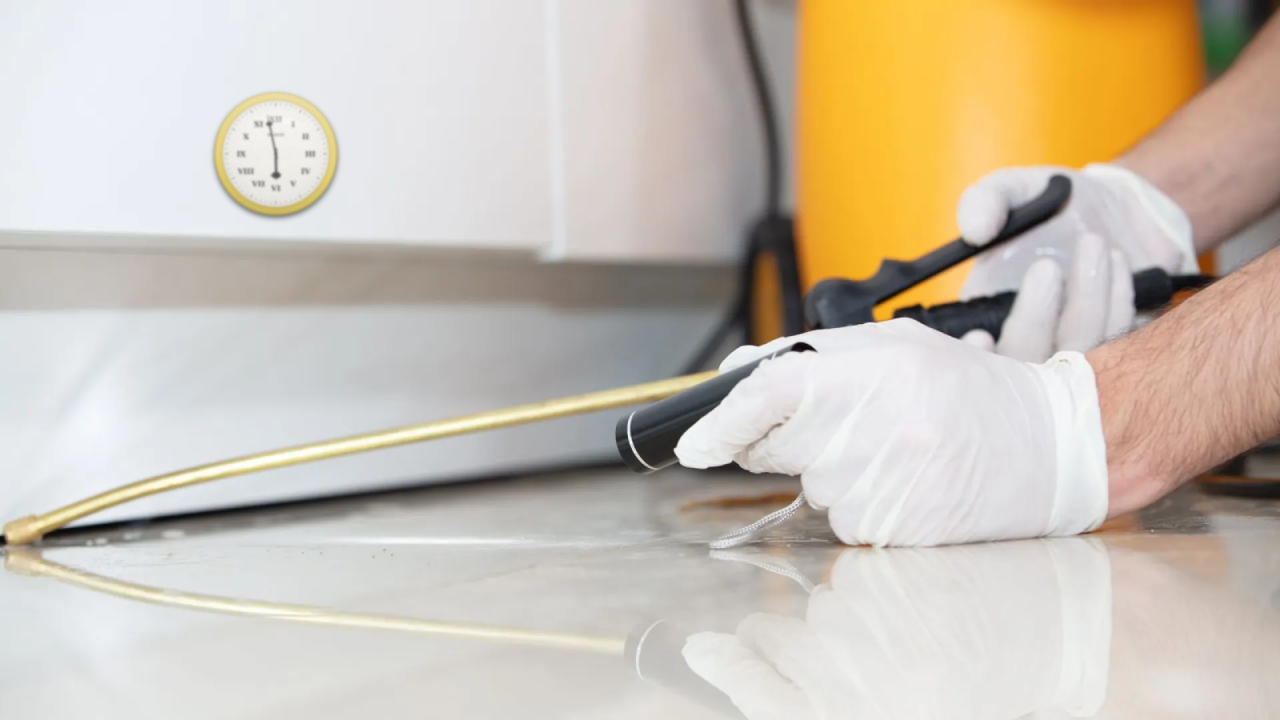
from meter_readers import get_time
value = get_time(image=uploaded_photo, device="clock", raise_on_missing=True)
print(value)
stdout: 5:58
